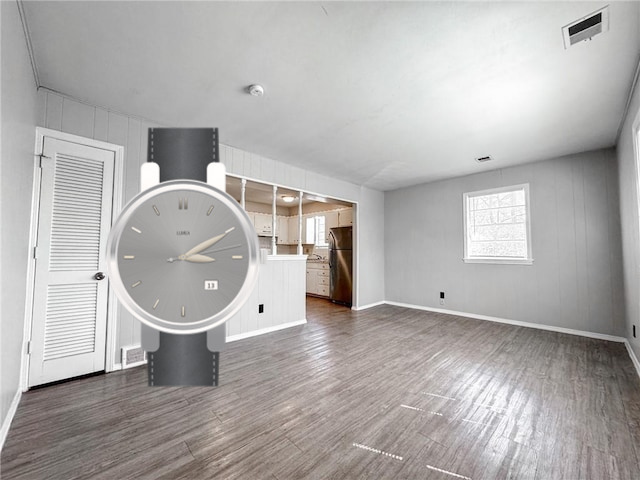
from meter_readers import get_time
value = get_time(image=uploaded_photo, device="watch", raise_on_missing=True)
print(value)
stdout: 3:10:13
